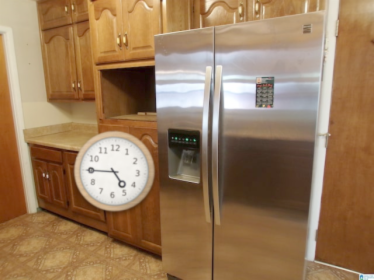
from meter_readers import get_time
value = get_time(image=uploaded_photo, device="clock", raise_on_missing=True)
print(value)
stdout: 4:45
